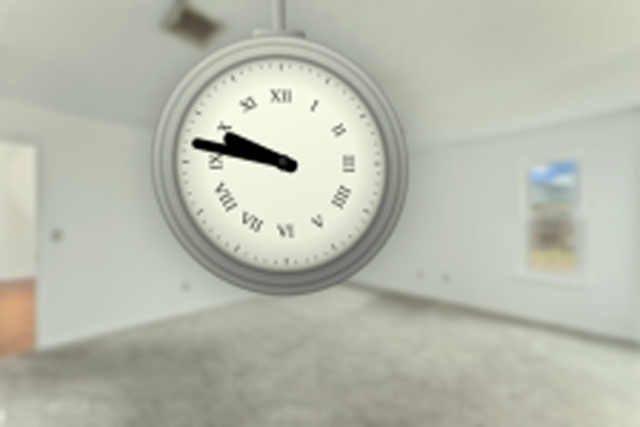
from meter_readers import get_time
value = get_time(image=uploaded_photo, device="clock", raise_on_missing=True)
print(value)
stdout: 9:47
